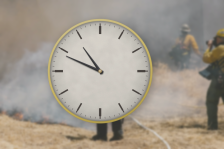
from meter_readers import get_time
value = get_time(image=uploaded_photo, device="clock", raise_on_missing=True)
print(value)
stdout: 10:49
